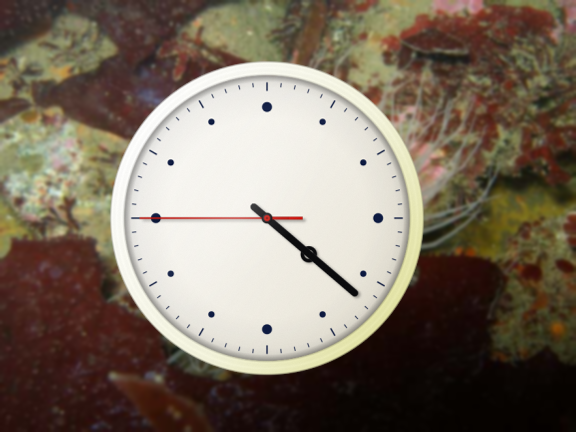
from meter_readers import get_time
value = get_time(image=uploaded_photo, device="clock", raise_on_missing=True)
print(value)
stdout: 4:21:45
